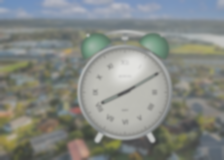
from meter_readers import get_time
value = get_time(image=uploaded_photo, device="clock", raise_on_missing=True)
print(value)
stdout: 8:10
